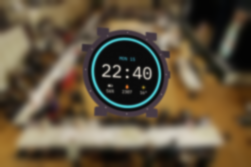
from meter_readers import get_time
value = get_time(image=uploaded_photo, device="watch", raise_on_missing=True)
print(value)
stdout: 22:40
